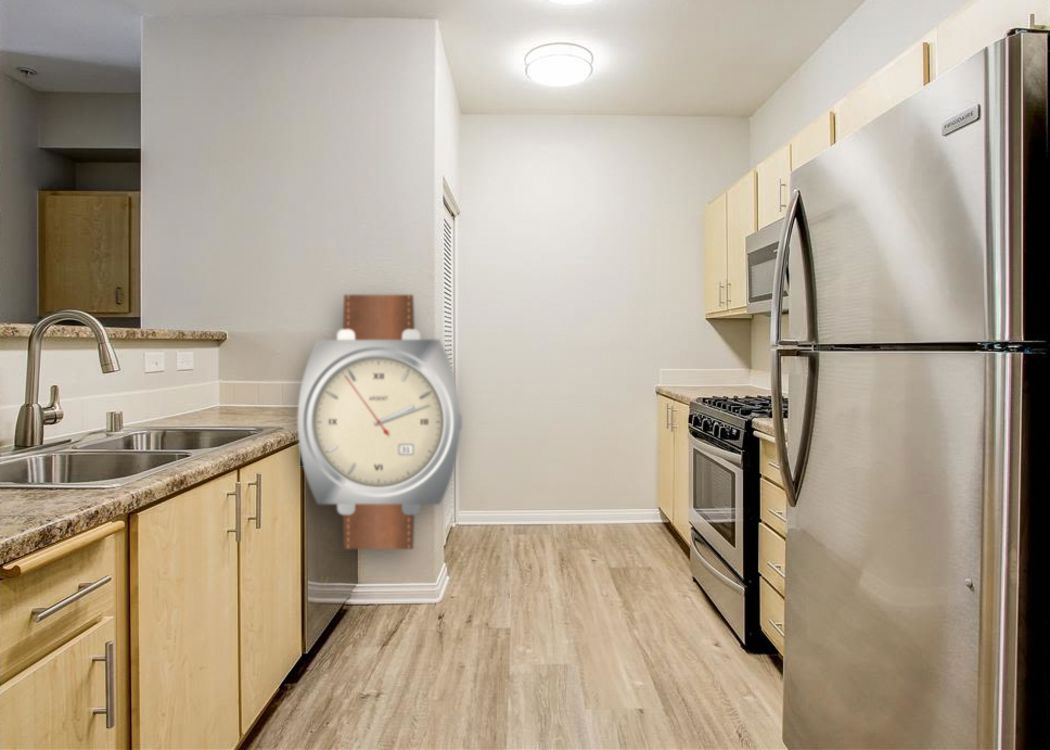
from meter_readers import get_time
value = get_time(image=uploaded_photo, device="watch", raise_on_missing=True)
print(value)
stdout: 2:11:54
